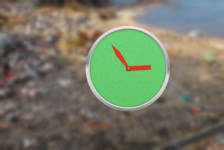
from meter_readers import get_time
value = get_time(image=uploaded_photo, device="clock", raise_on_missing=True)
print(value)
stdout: 2:54
